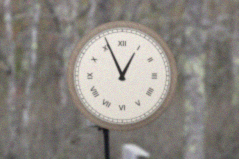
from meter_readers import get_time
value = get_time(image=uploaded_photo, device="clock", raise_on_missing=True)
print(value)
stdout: 12:56
